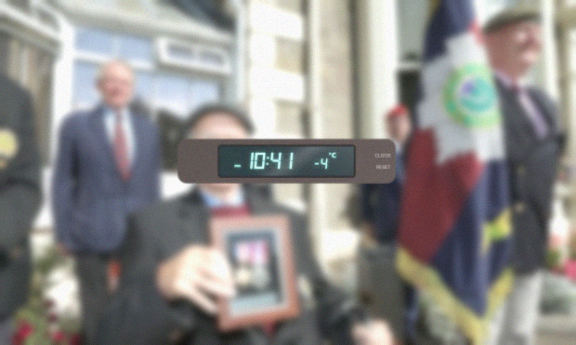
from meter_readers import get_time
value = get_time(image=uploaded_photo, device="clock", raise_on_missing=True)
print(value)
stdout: 10:41
